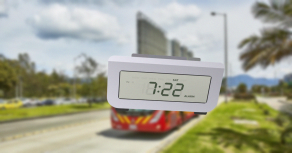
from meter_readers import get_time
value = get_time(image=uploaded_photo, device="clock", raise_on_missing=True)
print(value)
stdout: 7:22
